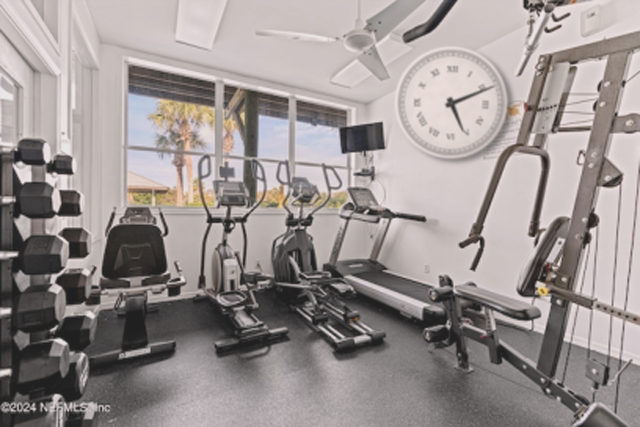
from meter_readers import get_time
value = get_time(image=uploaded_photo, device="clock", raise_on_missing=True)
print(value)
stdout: 5:11
